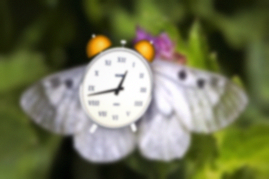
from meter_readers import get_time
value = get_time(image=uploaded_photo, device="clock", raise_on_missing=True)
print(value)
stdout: 12:43
